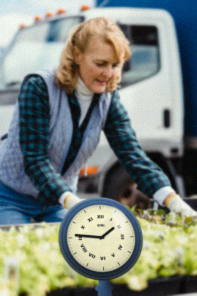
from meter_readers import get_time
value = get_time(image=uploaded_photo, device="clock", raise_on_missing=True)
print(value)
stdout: 1:46
